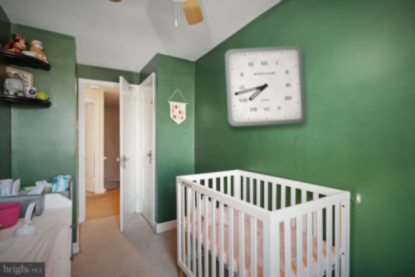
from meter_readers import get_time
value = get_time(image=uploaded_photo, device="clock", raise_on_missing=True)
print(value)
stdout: 7:43
